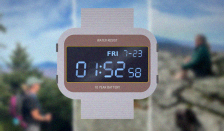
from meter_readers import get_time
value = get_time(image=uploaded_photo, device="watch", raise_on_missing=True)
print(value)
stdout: 1:52:58
